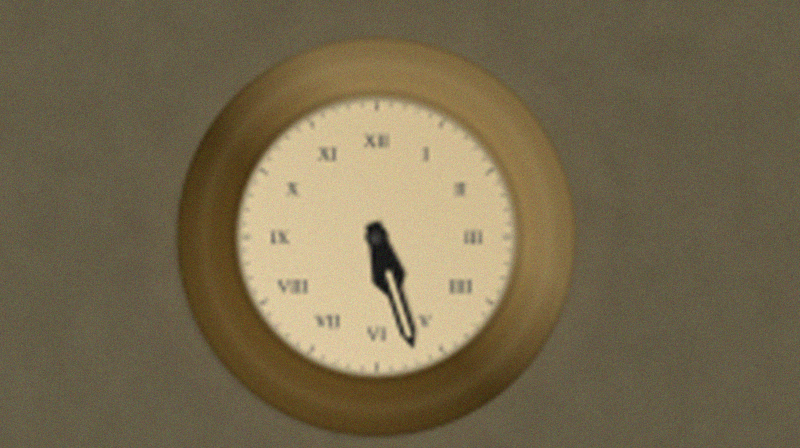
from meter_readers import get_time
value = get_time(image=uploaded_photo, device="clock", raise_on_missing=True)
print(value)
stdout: 5:27
